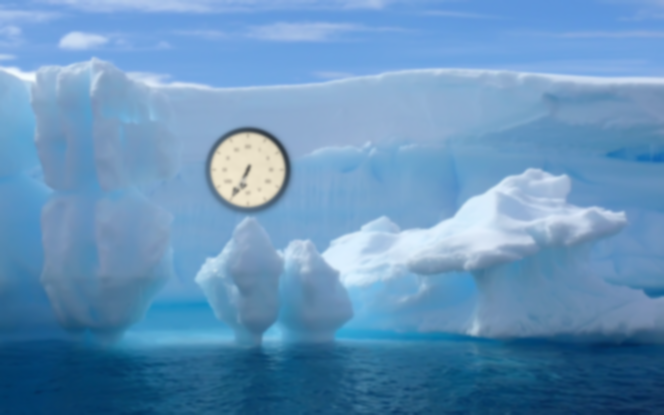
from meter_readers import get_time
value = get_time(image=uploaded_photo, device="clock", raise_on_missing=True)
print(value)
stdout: 6:35
